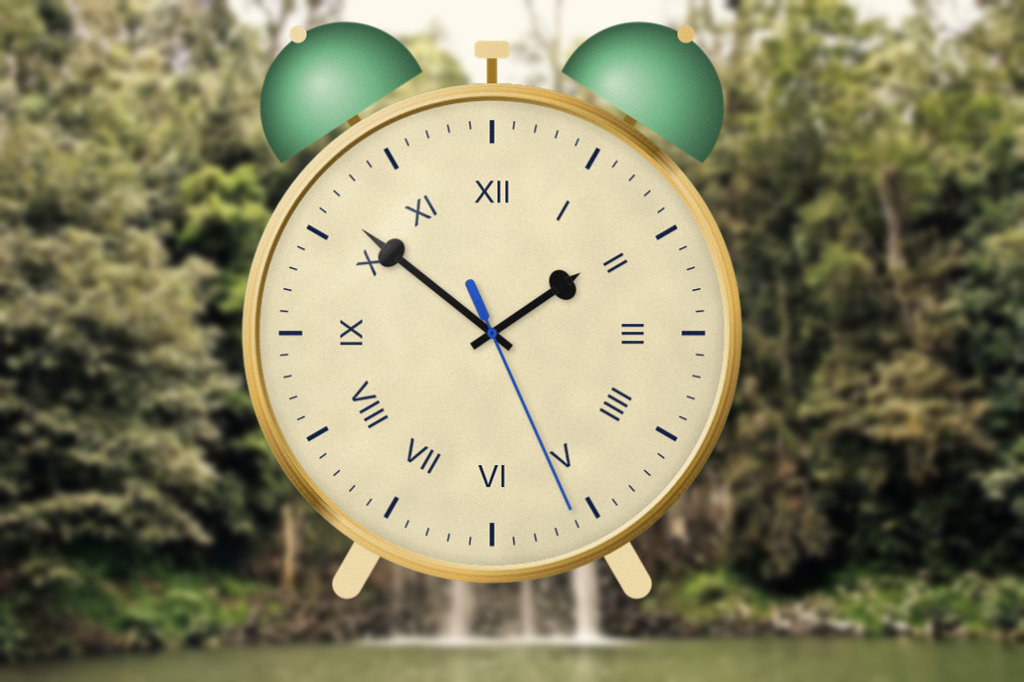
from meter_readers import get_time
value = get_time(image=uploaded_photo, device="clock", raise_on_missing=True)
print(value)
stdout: 1:51:26
